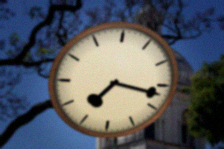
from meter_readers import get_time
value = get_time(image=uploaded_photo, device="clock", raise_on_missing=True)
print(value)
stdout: 7:17
